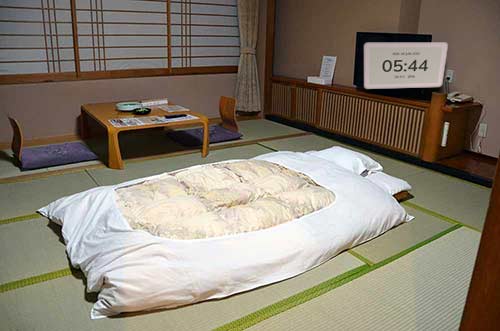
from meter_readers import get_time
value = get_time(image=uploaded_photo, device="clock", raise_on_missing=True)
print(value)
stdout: 5:44
